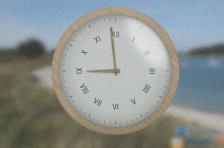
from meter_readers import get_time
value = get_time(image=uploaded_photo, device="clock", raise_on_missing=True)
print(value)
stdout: 8:59
